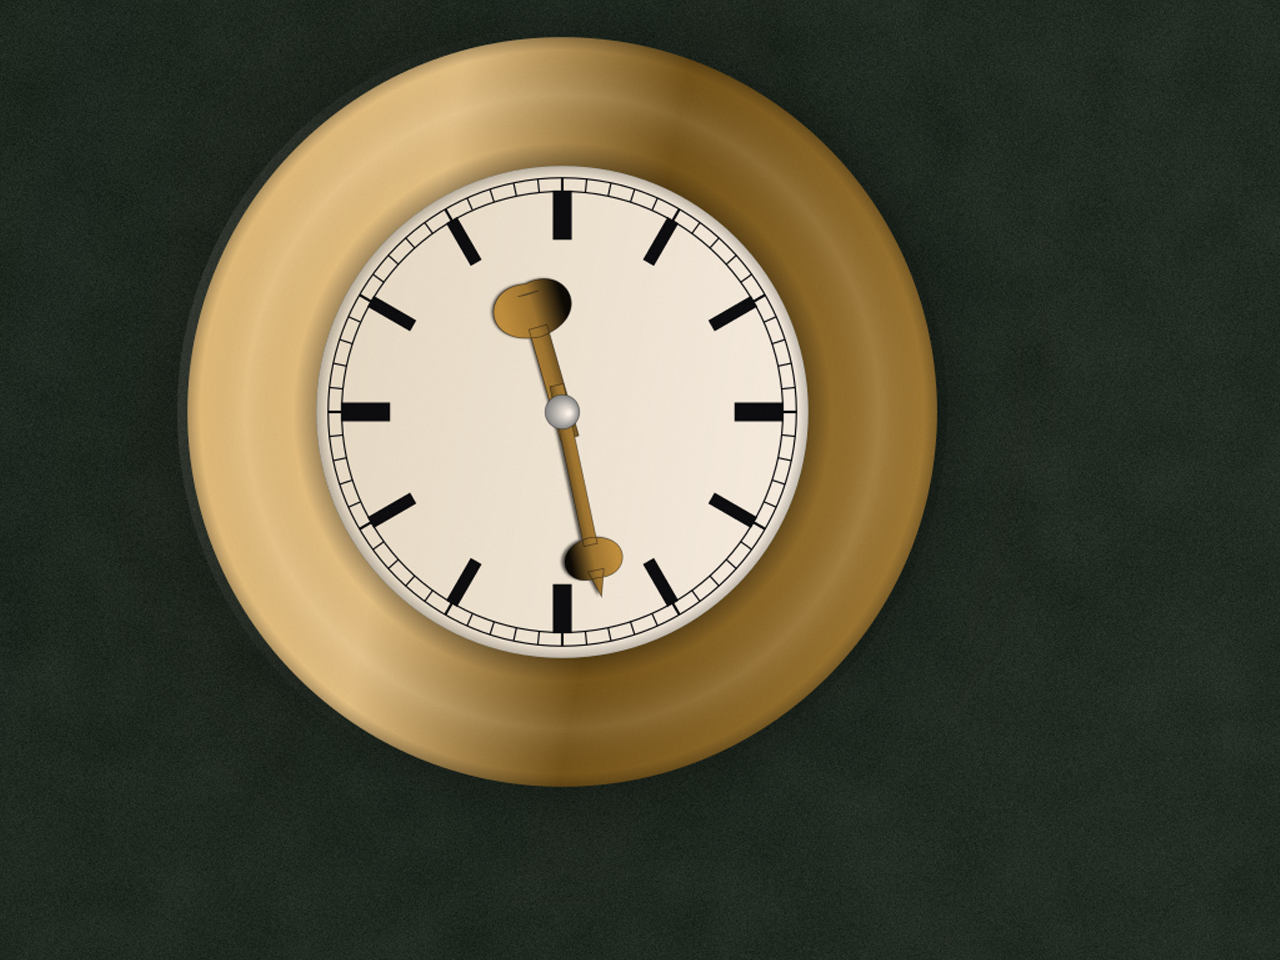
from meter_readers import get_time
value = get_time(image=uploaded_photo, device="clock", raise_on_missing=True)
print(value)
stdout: 11:28
